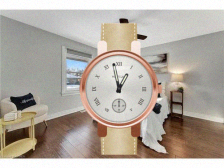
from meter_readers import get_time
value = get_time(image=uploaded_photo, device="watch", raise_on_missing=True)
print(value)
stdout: 12:58
